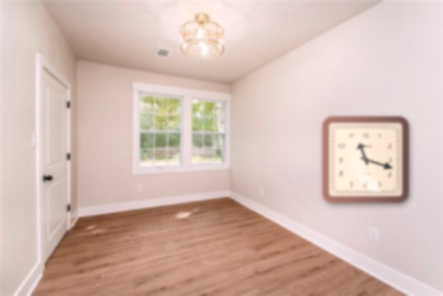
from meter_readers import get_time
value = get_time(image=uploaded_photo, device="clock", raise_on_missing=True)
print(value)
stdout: 11:18
